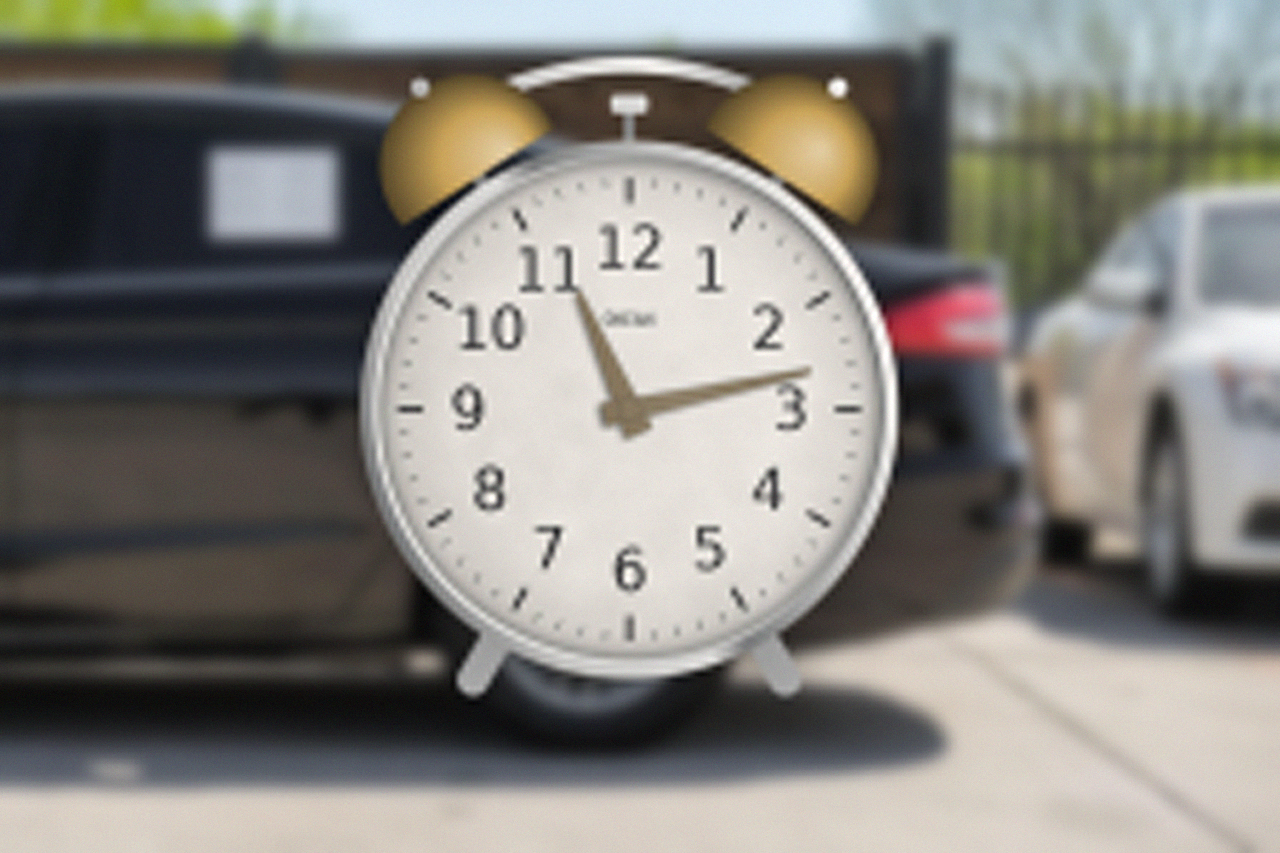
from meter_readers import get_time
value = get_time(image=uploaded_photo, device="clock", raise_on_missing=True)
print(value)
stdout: 11:13
